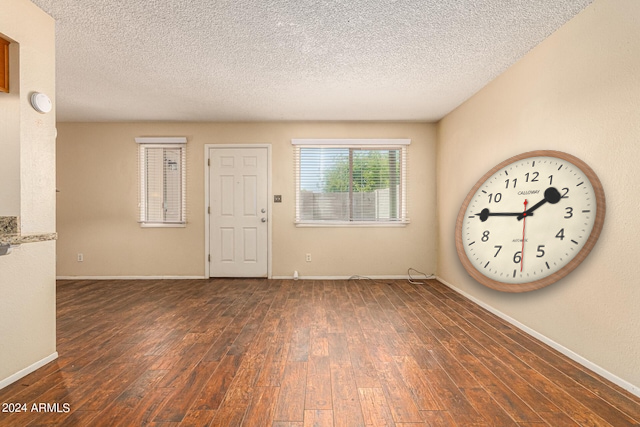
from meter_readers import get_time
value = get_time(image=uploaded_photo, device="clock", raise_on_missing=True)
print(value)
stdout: 1:45:29
